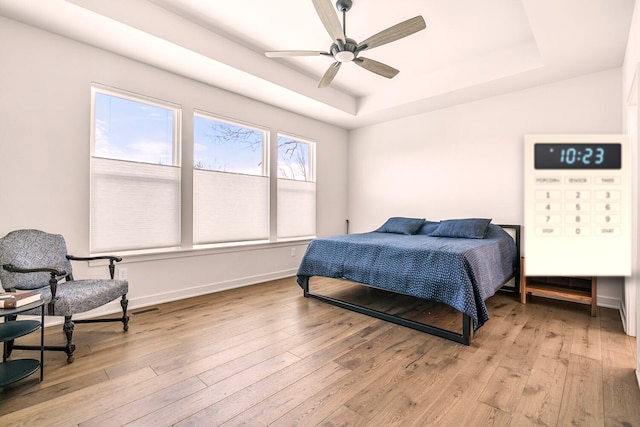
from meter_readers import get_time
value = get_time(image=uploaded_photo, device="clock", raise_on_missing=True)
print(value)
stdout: 10:23
